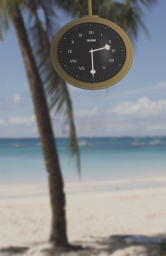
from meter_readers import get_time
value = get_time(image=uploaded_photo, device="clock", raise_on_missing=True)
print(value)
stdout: 2:30
